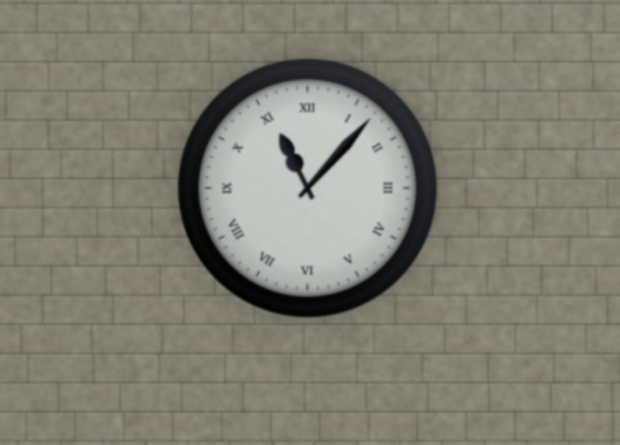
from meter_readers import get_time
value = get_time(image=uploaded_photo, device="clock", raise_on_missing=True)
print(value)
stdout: 11:07
